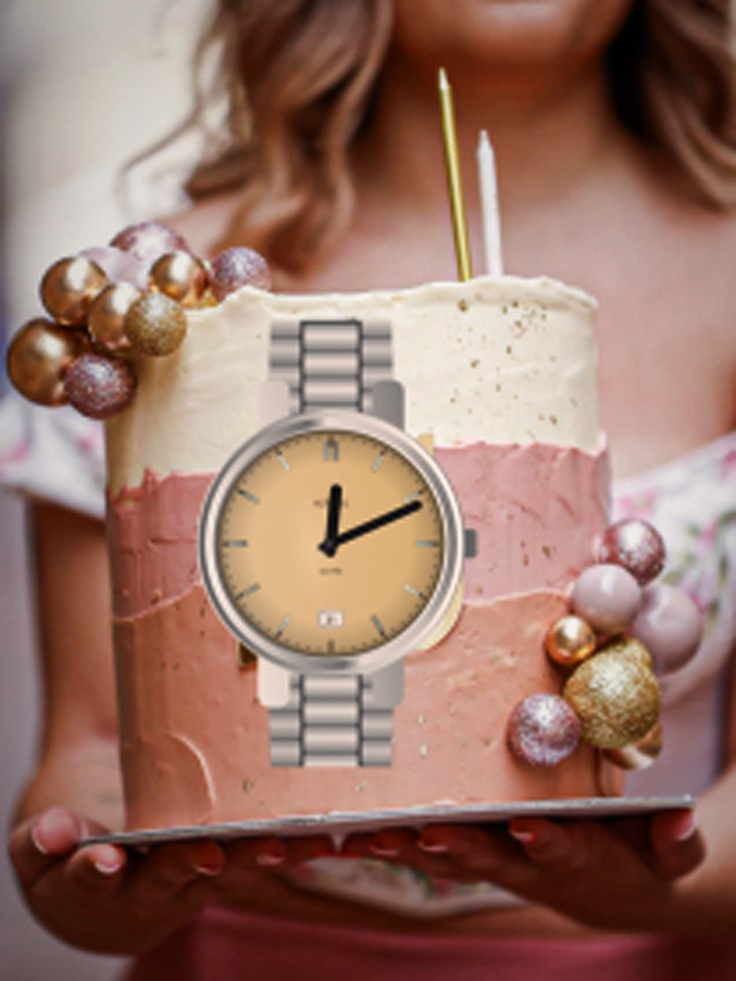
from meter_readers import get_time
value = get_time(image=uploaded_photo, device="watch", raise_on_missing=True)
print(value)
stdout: 12:11
